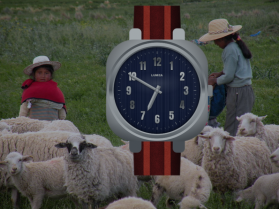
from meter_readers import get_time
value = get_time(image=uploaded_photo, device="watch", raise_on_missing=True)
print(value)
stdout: 6:50
